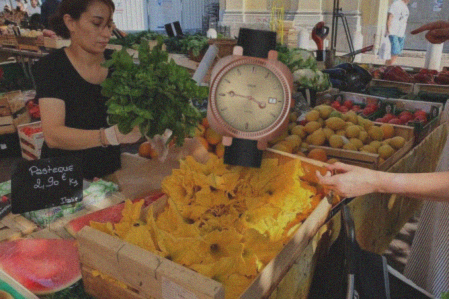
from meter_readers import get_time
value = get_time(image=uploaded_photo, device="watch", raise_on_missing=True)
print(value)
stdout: 3:46
